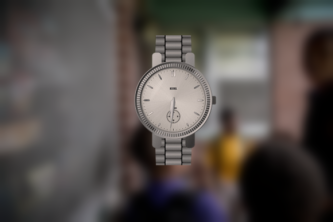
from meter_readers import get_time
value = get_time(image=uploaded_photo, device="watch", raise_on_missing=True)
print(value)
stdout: 6:31
